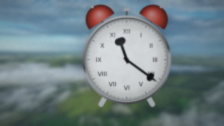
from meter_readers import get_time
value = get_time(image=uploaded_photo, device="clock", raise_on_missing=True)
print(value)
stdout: 11:21
